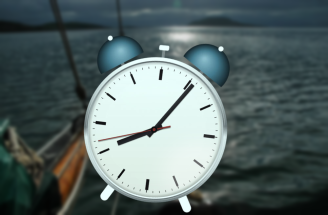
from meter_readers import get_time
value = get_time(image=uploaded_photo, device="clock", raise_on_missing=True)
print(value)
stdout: 8:05:42
